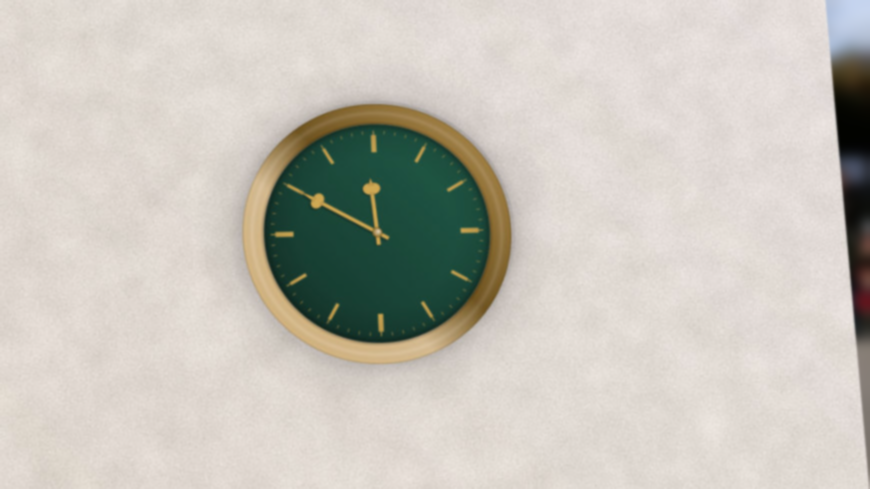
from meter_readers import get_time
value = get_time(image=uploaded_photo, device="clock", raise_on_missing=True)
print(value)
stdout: 11:50
